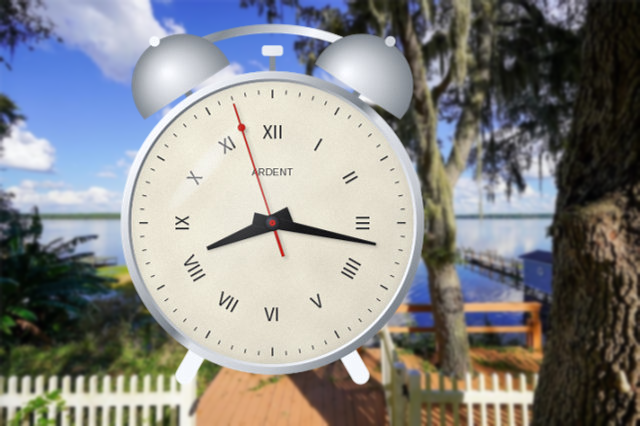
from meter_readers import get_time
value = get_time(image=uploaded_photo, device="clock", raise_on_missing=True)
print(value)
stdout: 8:16:57
